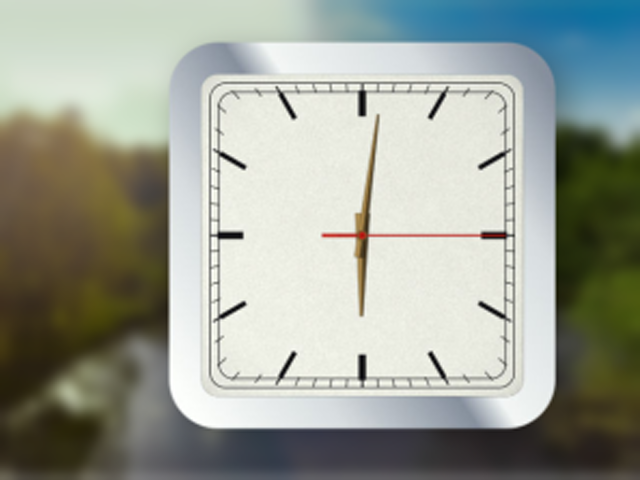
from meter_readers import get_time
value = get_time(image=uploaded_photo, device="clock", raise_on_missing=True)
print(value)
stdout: 6:01:15
